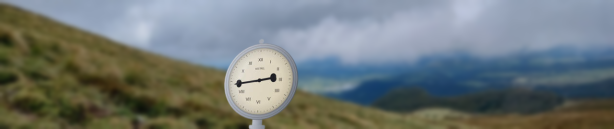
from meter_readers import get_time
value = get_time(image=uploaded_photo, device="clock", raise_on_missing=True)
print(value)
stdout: 2:44
